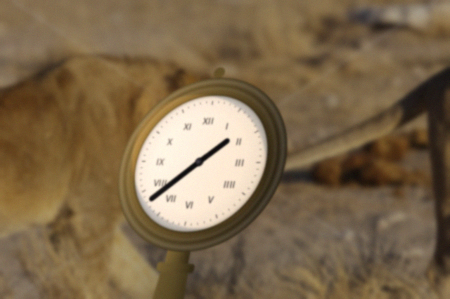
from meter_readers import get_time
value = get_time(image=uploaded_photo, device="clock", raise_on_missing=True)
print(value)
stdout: 1:38
